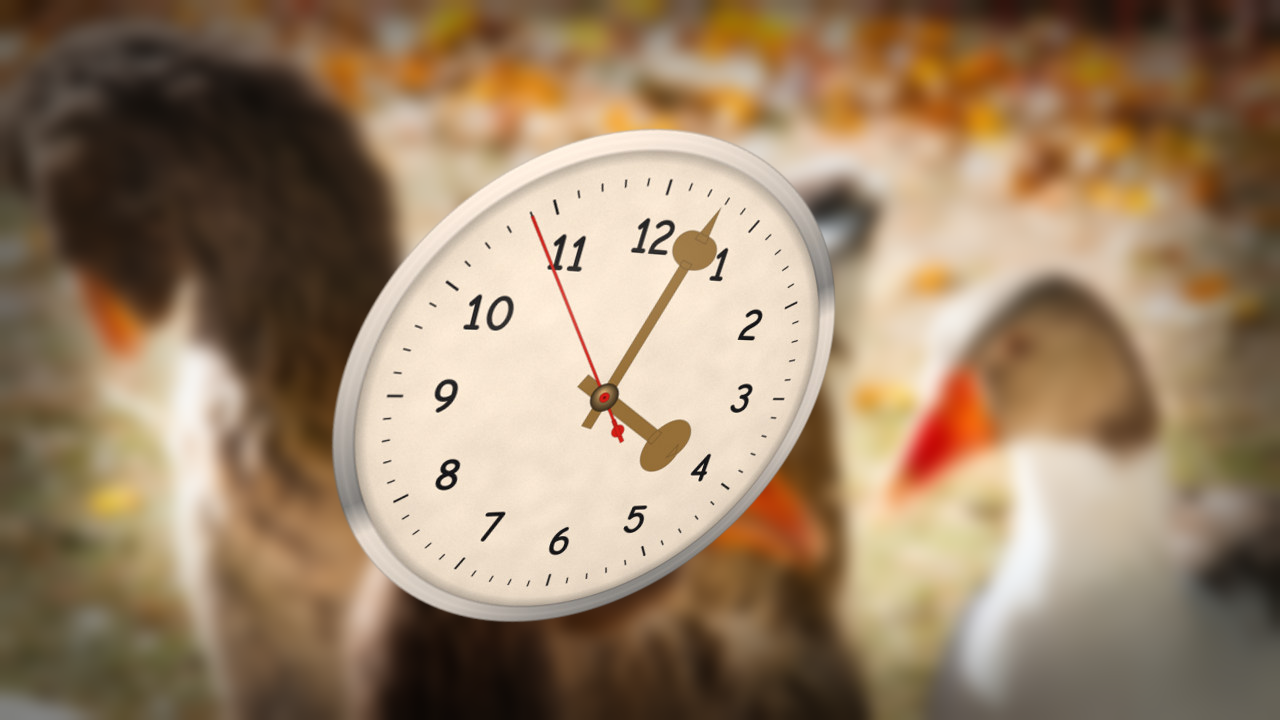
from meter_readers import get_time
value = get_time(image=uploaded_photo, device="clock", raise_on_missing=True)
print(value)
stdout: 4:02:54
